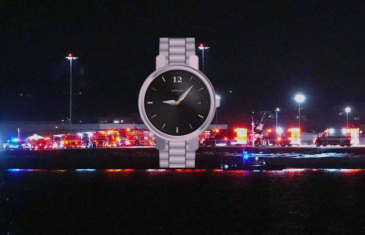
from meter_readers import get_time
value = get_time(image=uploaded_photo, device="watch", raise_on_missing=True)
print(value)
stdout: 9:07
